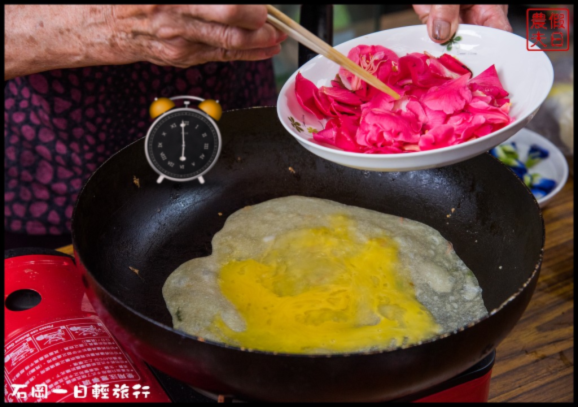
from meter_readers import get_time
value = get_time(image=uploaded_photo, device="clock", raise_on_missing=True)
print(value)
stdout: 5:59
